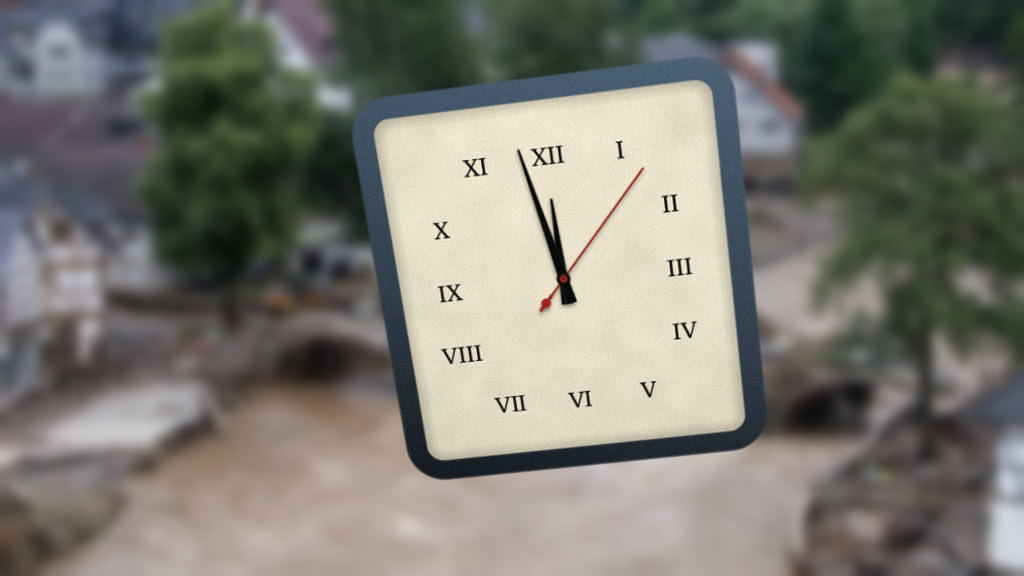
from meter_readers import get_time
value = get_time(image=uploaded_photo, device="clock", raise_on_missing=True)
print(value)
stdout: 11:58:07
